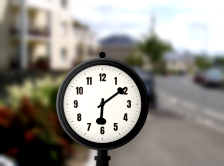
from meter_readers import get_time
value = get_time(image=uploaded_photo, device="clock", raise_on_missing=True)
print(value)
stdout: 6:09
